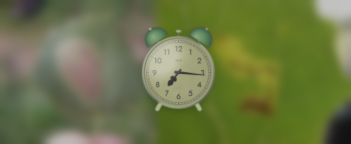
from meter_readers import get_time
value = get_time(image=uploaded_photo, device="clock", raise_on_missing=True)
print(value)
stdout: 7:16
